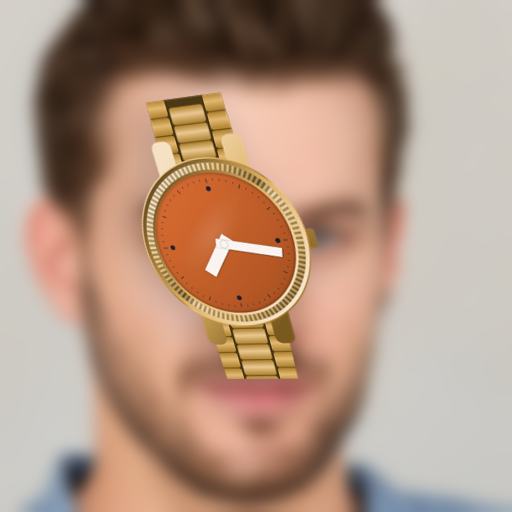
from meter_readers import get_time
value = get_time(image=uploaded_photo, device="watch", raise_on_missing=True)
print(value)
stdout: 7:17
